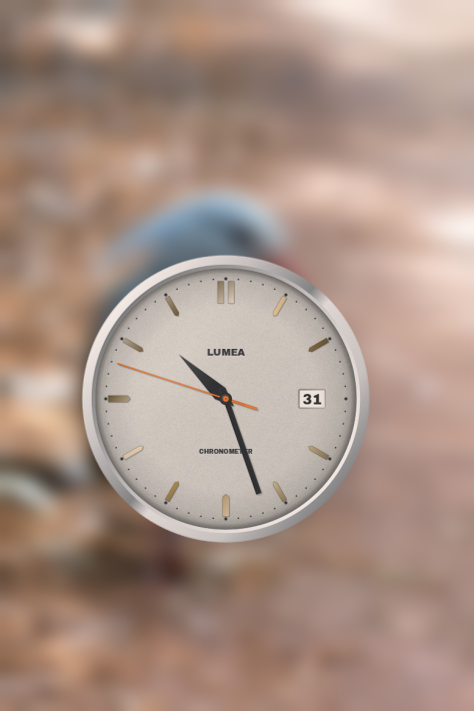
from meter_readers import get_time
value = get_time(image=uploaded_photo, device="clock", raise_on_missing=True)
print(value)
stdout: 10:26:48
